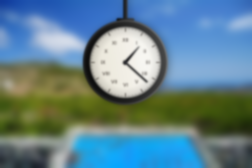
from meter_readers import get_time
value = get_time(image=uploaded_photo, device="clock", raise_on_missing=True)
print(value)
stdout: 1:22
